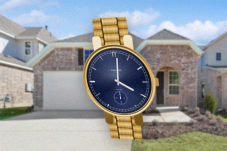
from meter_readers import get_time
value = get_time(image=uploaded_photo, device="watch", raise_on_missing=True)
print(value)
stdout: 4:01
